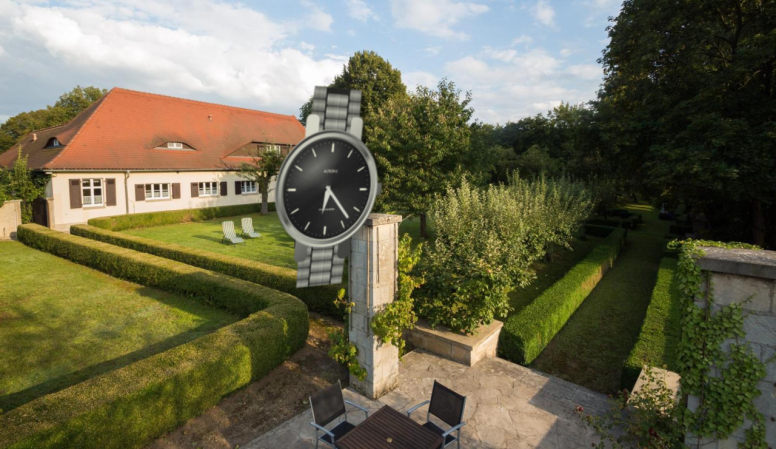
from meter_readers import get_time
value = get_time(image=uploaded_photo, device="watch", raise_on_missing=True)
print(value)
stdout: 6:23
